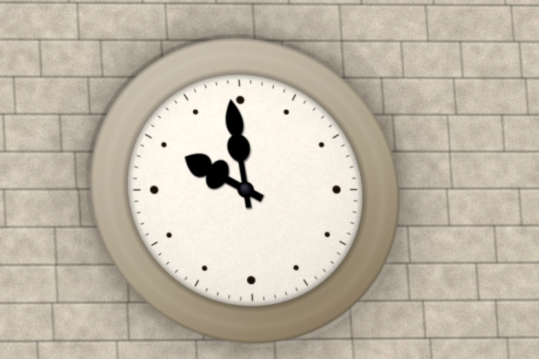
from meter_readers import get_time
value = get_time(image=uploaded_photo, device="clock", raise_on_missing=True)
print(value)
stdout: 9:59
